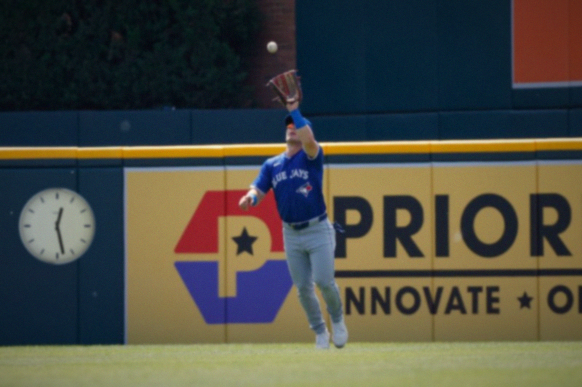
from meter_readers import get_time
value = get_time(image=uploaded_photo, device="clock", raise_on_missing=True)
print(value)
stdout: 12:28
